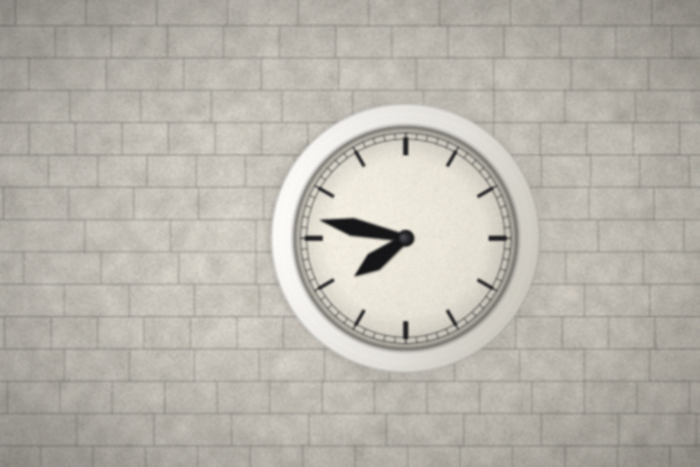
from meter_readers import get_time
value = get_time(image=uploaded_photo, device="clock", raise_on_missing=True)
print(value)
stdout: 7:47
